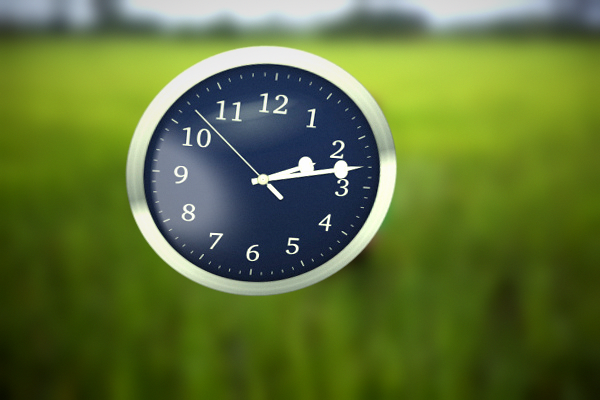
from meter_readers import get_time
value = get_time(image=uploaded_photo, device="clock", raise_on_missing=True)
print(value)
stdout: 2:12:52
